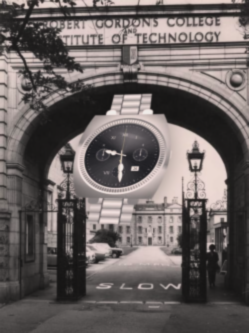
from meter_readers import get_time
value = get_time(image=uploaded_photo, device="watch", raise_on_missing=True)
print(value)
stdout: 9:29
